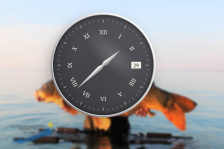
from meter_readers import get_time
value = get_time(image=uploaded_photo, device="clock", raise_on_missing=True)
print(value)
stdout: 1:38
